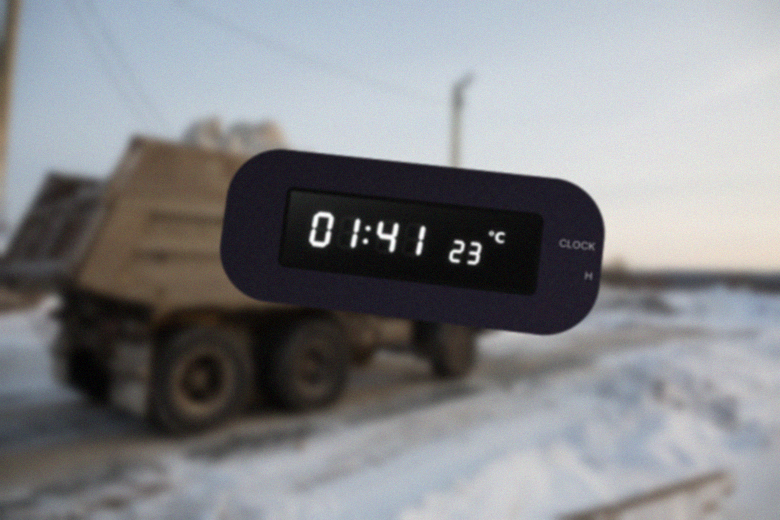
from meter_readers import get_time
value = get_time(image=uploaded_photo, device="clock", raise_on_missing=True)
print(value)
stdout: 1:41
